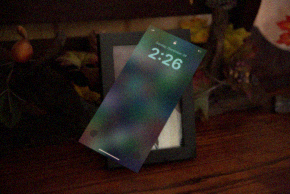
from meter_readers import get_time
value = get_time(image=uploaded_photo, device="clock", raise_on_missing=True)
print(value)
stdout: 2:26
